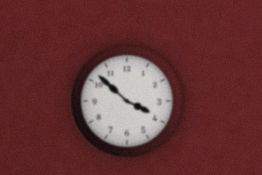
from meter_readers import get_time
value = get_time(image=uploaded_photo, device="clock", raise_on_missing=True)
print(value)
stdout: 3:52
